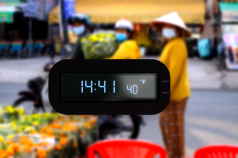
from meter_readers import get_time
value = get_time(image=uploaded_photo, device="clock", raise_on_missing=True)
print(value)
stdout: 14:41
